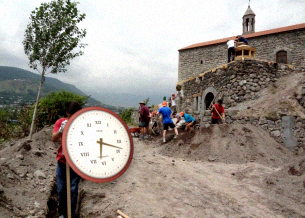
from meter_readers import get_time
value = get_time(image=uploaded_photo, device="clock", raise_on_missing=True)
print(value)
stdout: 6:18
